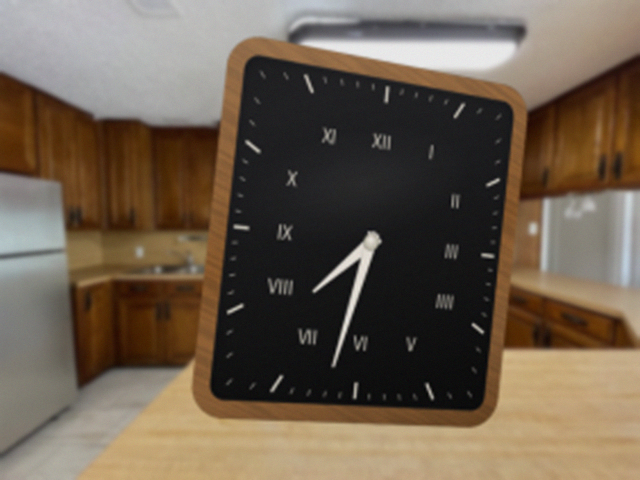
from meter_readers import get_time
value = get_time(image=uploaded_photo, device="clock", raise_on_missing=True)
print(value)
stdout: 7:32
